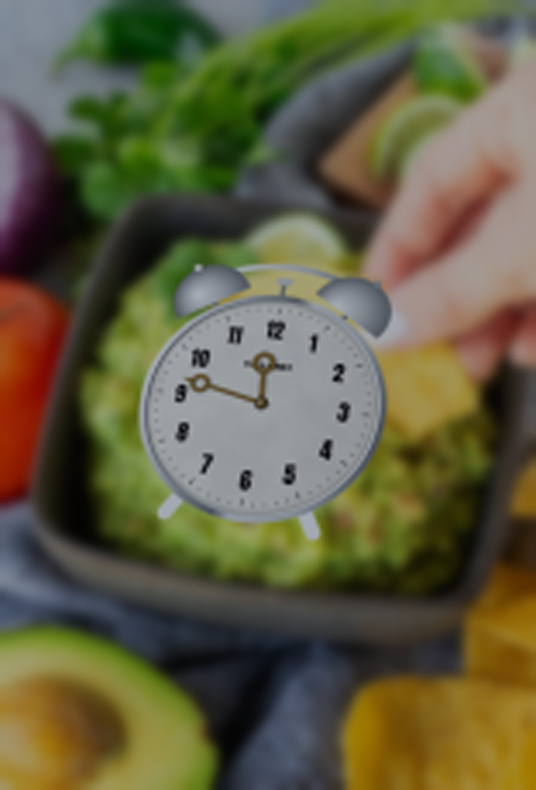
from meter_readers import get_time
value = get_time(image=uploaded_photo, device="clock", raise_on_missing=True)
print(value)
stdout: 11:47
